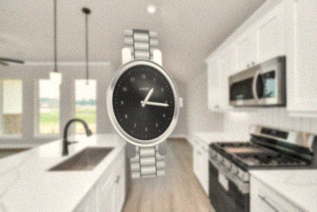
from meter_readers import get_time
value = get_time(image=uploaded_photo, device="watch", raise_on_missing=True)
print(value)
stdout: 1:16
